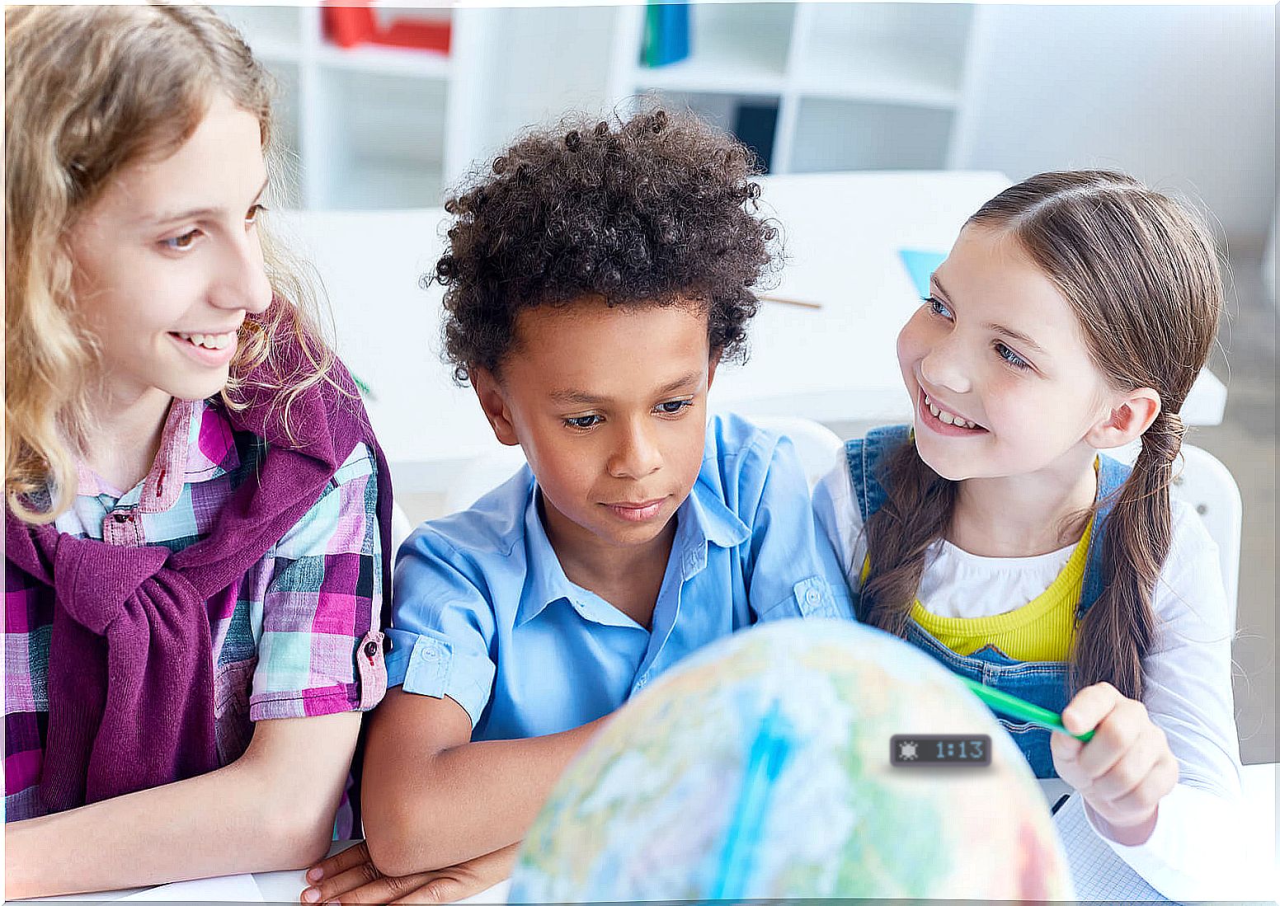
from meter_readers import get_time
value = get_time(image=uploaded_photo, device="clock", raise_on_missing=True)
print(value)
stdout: 1:13
